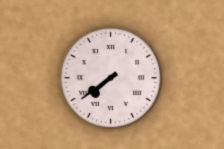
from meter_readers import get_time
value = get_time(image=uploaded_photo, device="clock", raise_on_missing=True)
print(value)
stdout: 7:39
